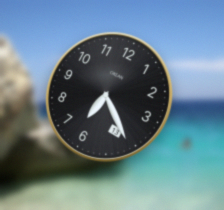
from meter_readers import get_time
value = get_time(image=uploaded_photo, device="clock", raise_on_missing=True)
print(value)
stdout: 6:21
